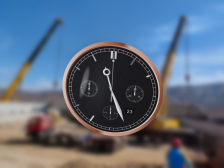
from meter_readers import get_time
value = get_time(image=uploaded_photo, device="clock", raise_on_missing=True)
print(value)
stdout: 11:26
